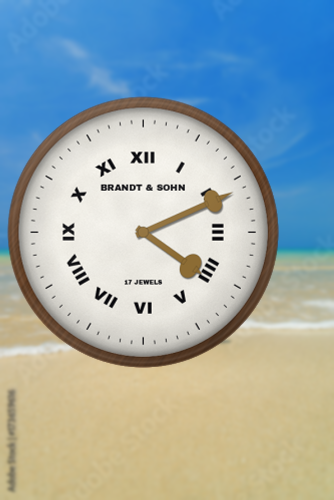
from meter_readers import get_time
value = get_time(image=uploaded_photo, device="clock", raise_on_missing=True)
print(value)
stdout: 4:11
